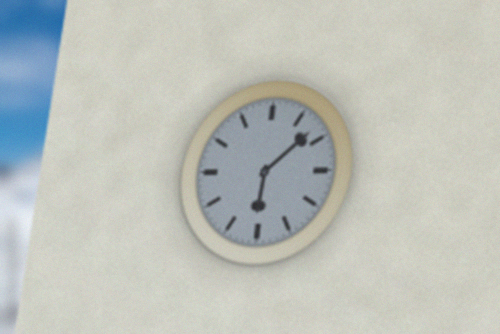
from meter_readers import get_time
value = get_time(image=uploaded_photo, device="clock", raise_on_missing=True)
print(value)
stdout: 6:08
